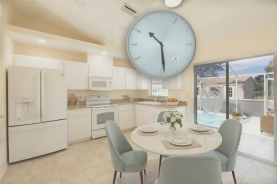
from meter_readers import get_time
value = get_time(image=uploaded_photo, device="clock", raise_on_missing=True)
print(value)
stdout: 10:29
